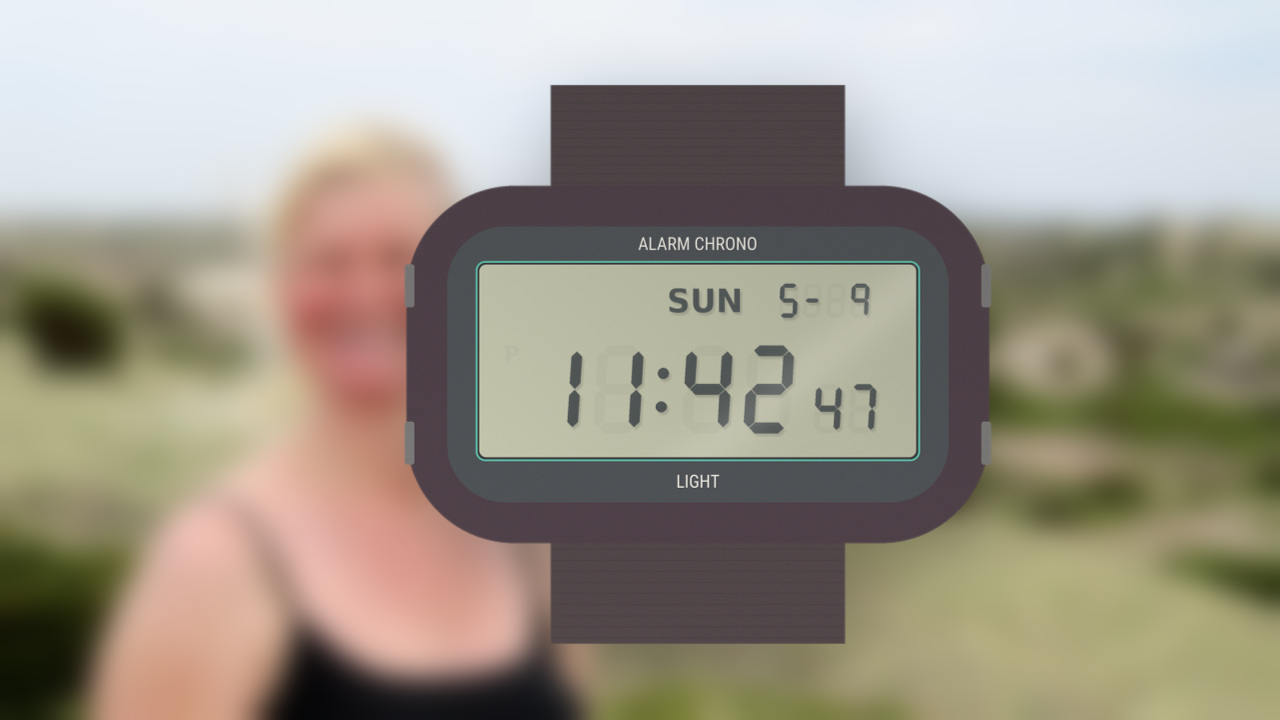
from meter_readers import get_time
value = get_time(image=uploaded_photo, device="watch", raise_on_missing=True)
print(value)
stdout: 11:42:47
